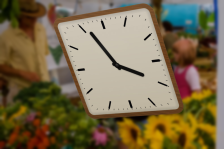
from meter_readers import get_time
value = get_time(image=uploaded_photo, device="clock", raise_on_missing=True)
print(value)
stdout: 3:56
